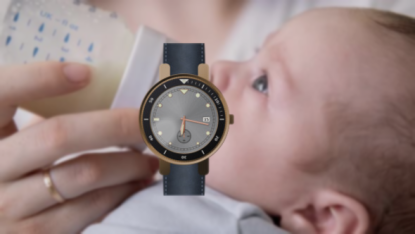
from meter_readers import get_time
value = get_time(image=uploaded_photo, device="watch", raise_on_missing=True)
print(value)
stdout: 6:17
